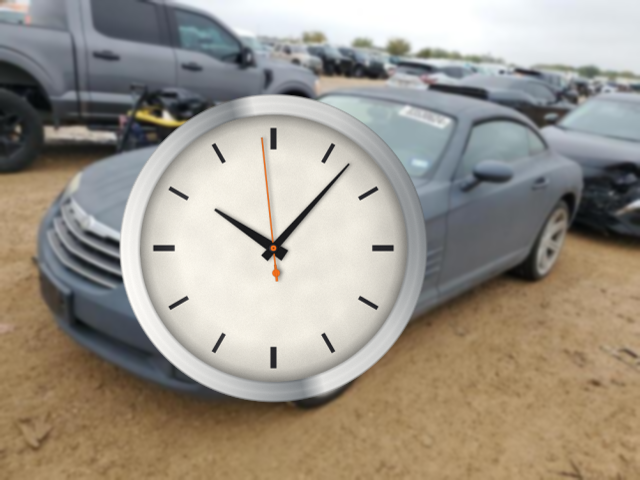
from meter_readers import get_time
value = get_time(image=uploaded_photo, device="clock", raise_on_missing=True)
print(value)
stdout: 10:06:59
